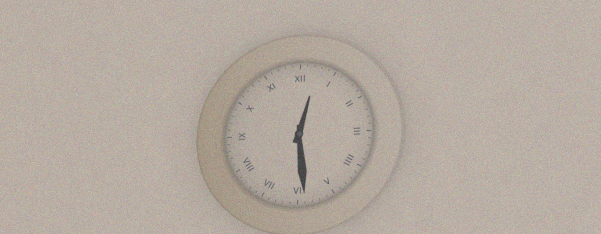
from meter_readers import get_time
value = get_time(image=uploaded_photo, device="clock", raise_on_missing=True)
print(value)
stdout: 12:29
